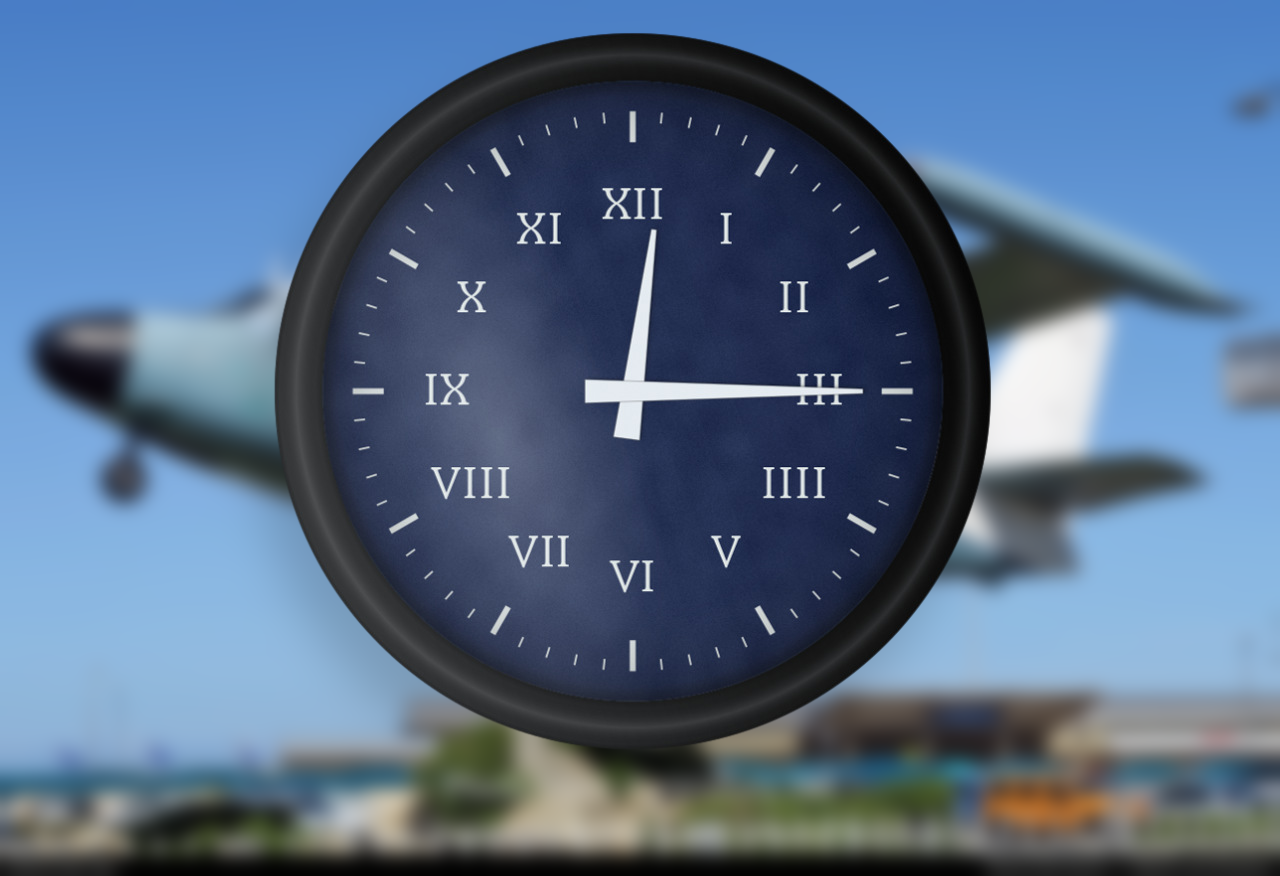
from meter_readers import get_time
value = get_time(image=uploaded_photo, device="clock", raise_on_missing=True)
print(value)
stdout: 12:15
